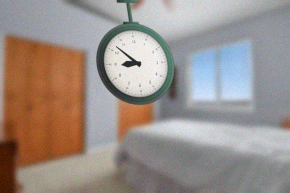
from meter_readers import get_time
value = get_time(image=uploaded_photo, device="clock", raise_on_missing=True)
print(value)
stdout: 8:52
